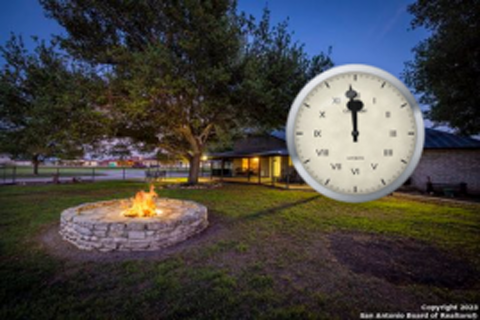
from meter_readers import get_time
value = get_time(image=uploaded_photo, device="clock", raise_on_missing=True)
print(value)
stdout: 11:59
